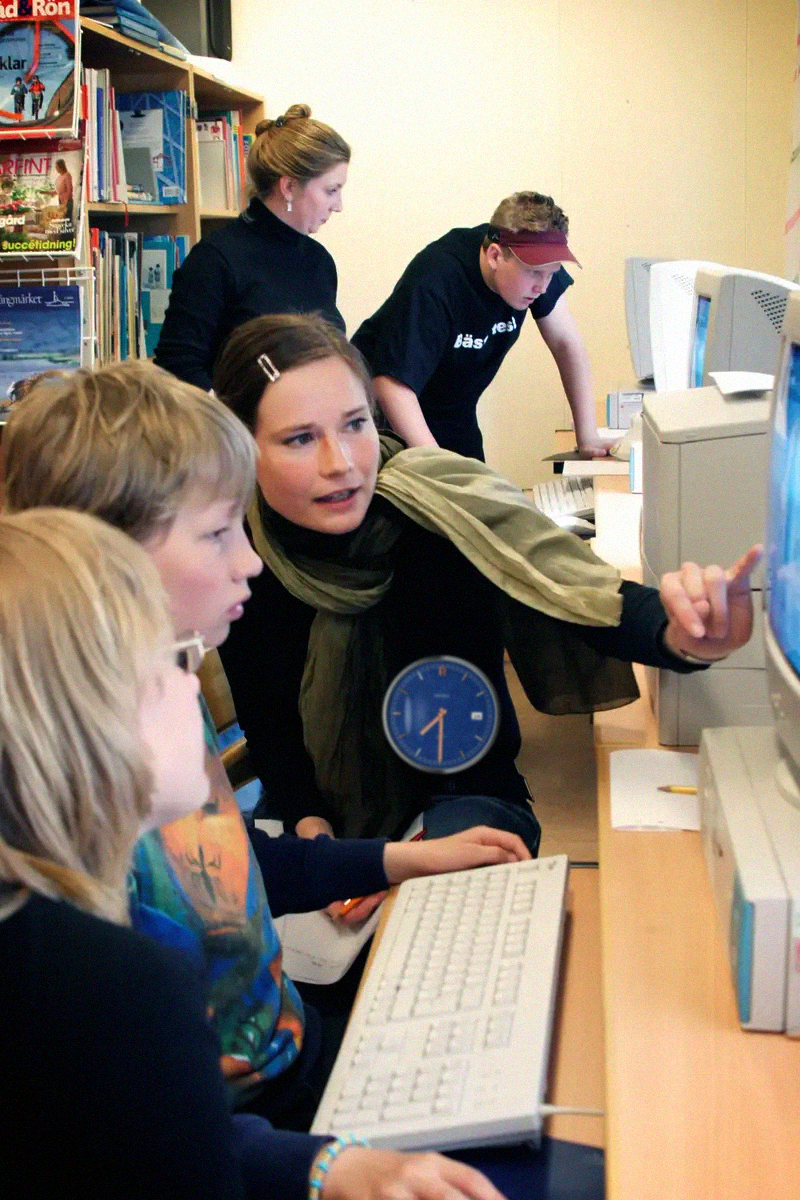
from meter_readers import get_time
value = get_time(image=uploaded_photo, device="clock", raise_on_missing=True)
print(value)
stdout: 7:30
